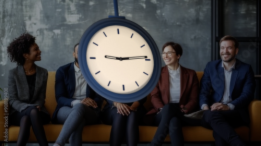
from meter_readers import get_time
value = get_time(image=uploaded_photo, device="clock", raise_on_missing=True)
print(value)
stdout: 9:14
